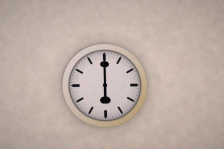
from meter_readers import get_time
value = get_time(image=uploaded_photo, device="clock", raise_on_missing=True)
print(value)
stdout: 6:00
